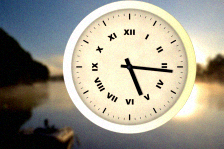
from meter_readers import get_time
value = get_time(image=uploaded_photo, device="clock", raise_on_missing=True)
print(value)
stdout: 5:16
